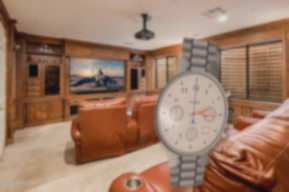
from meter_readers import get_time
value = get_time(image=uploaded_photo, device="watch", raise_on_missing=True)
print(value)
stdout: 2:15
